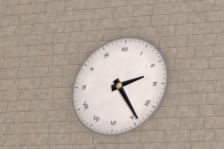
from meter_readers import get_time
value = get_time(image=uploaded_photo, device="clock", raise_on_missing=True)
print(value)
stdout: 2:24
